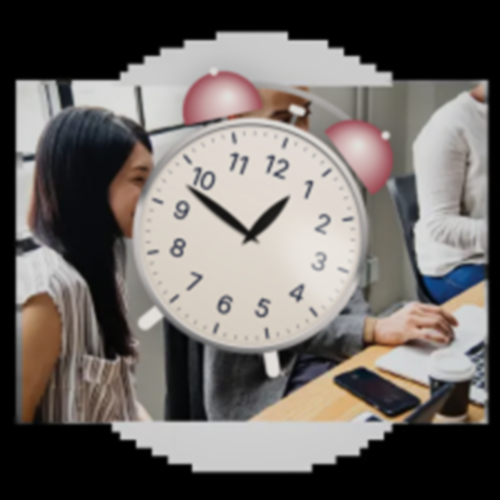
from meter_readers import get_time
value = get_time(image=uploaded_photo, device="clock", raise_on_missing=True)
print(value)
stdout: 12:48
